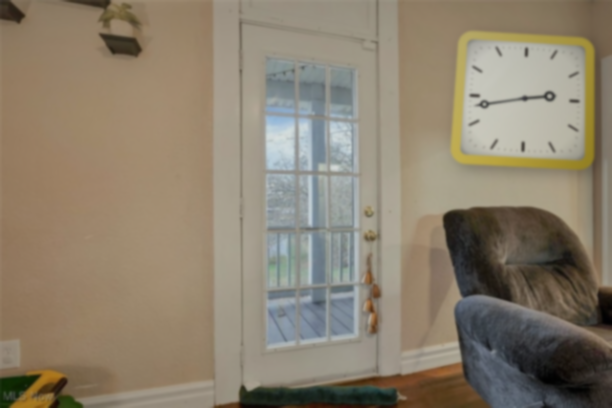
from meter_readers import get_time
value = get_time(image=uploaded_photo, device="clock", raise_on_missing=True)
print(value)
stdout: 2:43
